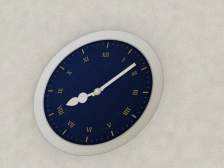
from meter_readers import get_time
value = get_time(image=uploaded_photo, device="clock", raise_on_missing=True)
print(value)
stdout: 8:08
